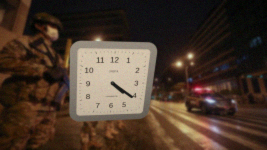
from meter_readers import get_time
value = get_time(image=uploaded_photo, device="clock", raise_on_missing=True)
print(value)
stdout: 4:21
